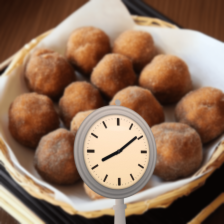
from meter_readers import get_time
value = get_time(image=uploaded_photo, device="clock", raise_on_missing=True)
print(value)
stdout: 8:09
